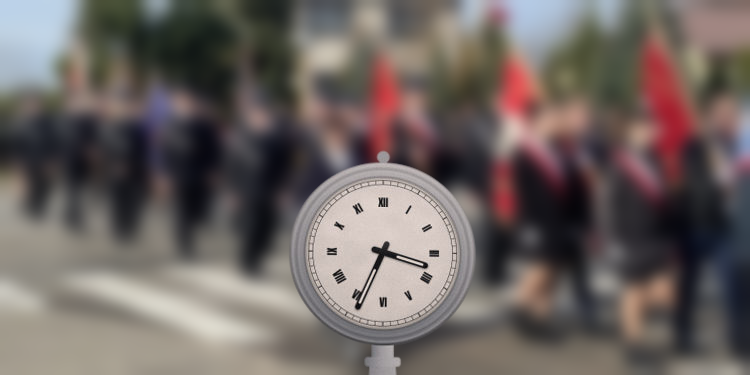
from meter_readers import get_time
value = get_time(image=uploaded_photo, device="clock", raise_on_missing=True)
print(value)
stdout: 3:34
